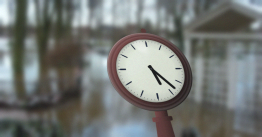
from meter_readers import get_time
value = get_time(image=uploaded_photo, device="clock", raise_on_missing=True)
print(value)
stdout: 5:23
